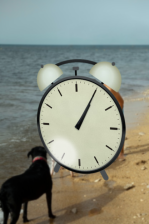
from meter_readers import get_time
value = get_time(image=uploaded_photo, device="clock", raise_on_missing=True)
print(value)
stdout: 1:05
